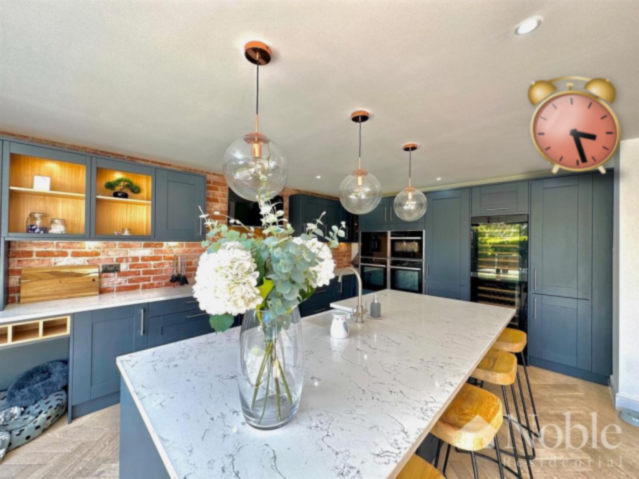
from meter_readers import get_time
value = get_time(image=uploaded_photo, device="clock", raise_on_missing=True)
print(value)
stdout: 3:28
